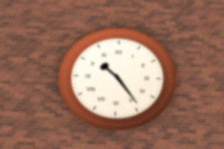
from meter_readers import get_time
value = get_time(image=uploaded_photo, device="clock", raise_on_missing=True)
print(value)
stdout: 10:24
